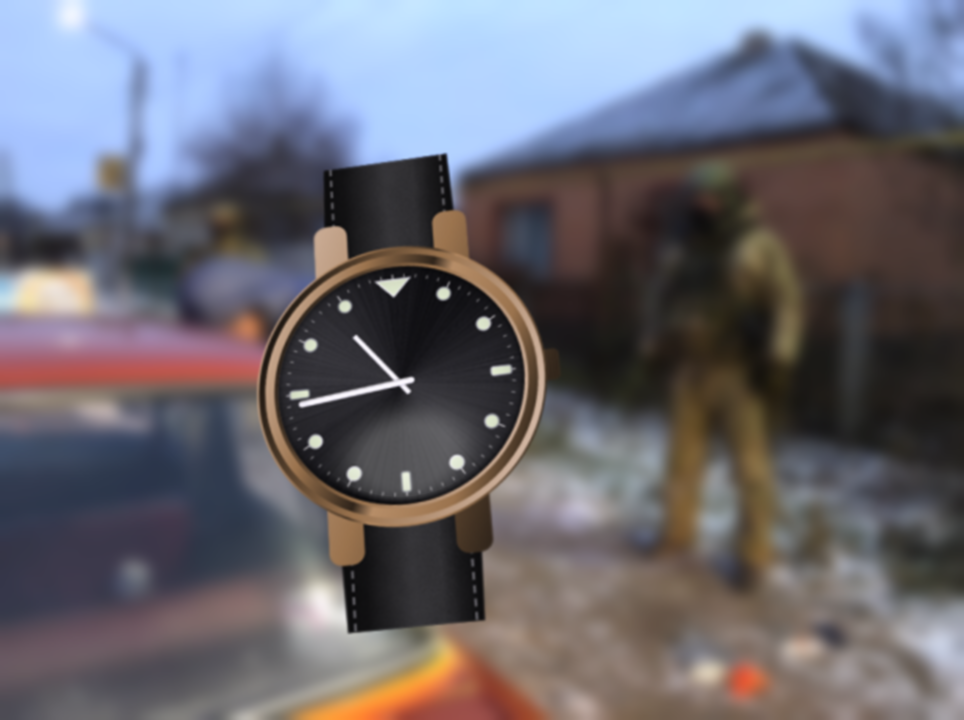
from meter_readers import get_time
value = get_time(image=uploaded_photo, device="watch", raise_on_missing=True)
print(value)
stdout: 10:44
